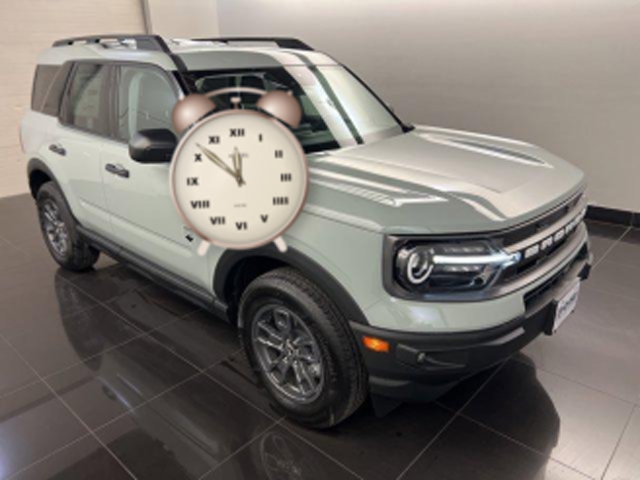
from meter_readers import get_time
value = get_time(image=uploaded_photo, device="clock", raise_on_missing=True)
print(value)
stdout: 11:52
